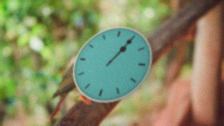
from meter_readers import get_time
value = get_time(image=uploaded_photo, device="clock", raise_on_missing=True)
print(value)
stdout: 1:05
